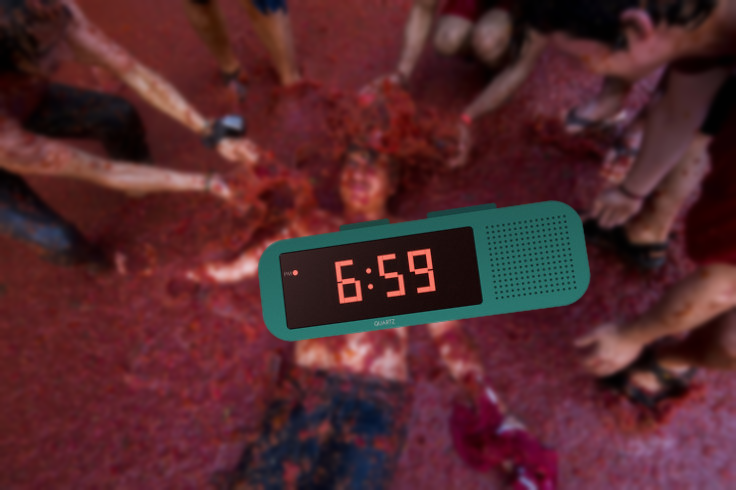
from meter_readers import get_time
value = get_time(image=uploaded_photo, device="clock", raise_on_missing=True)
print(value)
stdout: 6:59
